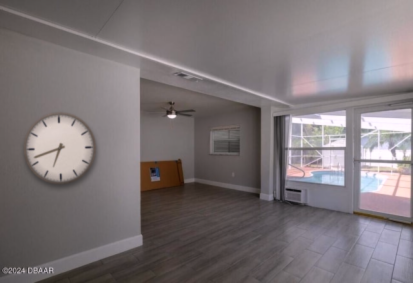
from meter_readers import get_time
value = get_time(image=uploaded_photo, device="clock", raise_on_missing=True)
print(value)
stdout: 6:42
